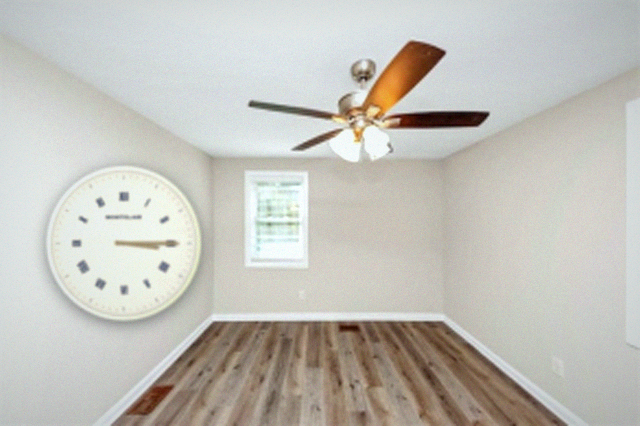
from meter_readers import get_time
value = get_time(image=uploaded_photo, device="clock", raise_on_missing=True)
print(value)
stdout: 3:15
